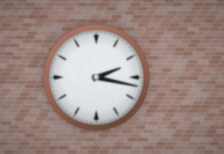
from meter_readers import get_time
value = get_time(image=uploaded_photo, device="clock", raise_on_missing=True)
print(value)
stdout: 2:17
